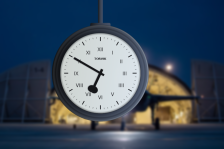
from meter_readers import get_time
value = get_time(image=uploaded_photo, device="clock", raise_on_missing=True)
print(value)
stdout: 6:50
